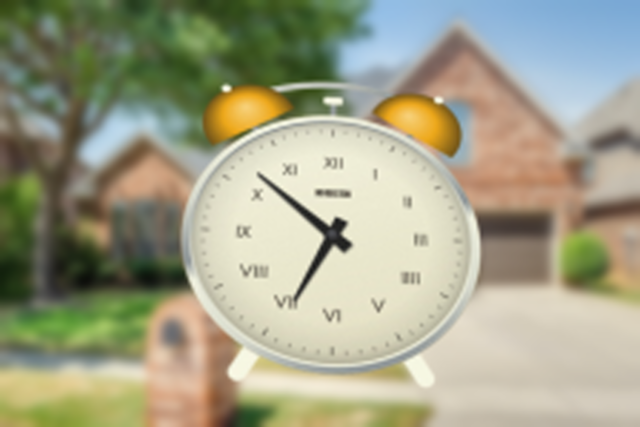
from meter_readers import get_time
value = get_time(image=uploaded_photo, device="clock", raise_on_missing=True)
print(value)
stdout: 6:52
